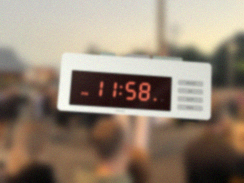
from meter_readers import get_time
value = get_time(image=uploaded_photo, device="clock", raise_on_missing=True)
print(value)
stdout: 11:58
